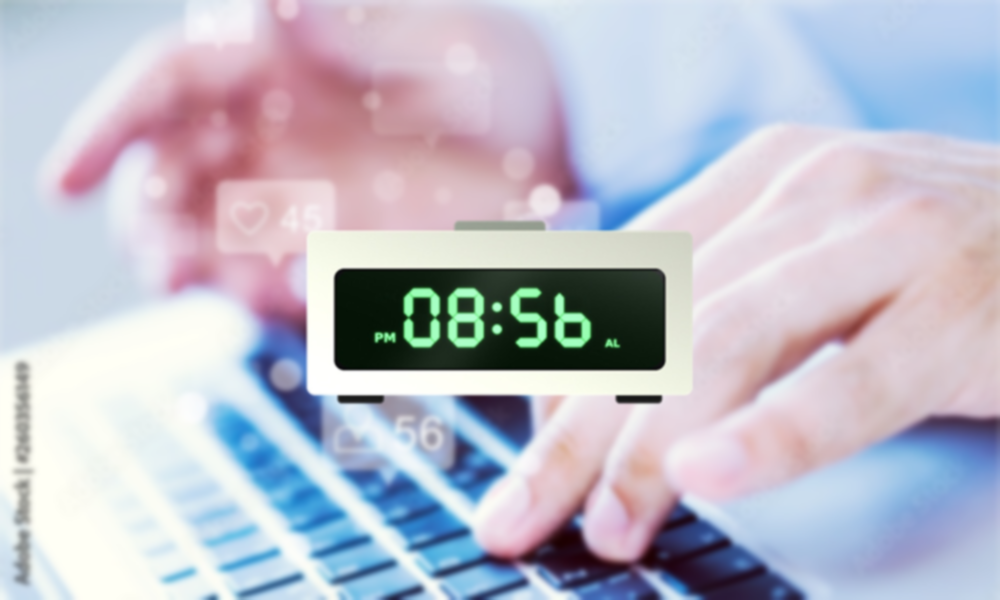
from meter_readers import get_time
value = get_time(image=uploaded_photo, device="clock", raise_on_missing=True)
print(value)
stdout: 8:56
